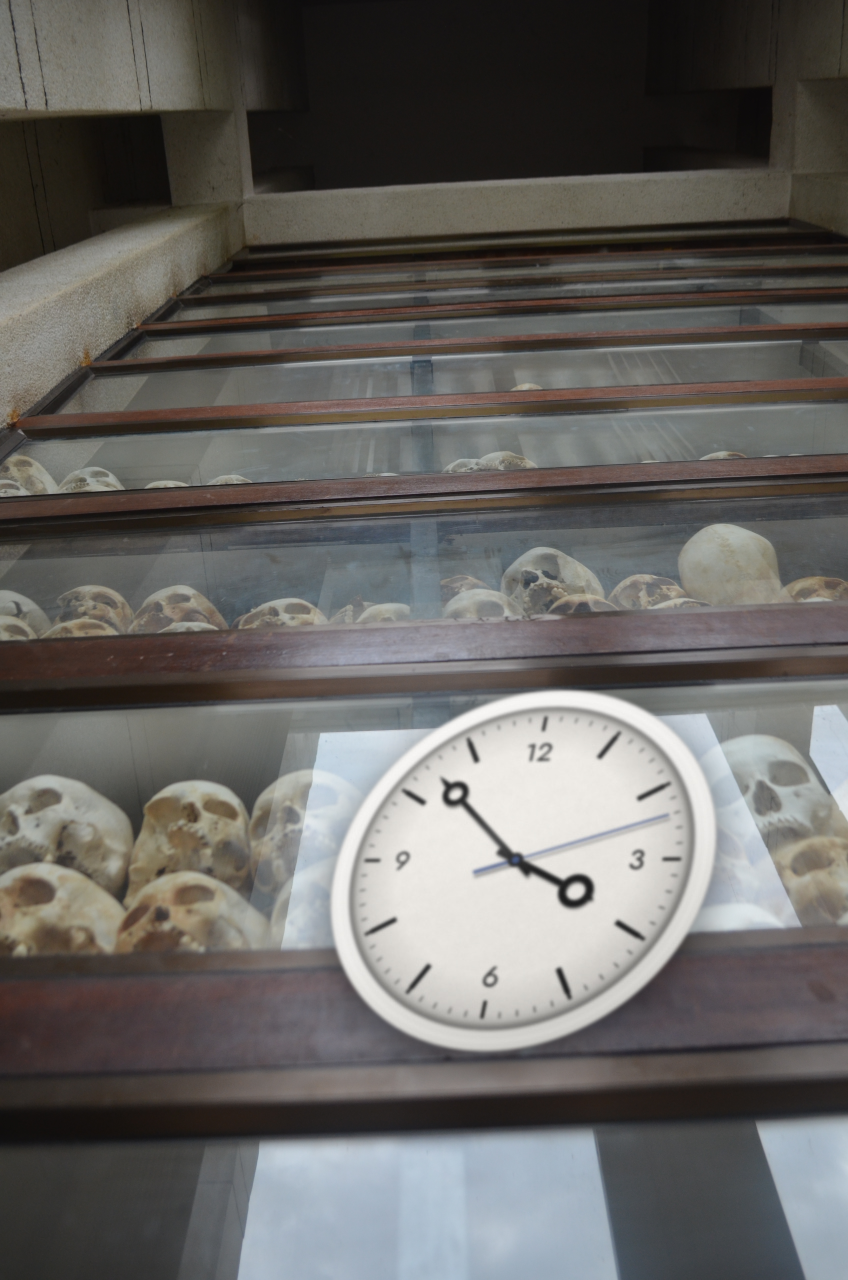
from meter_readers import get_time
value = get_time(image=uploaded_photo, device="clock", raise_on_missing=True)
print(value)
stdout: 3:52:12
